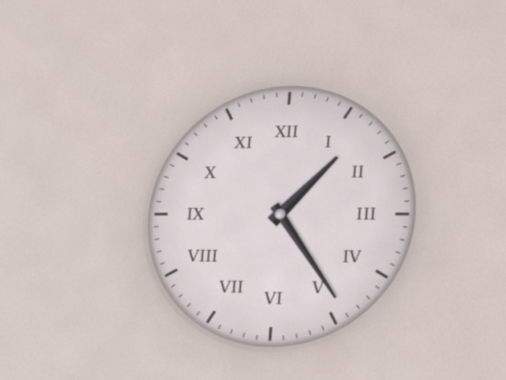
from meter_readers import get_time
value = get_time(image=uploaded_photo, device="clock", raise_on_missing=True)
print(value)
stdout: 1:24
